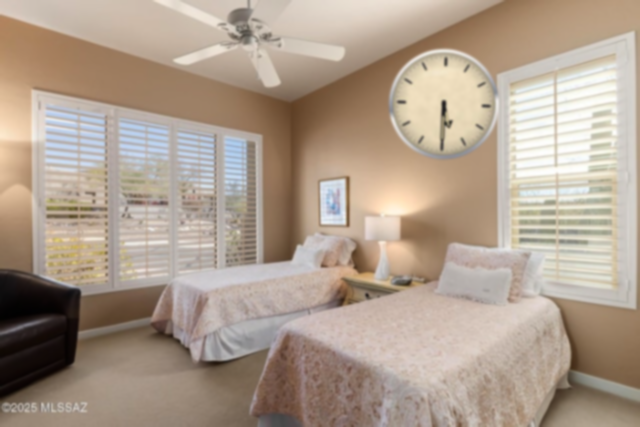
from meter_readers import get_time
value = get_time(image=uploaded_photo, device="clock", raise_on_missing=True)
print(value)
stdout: 5:30
